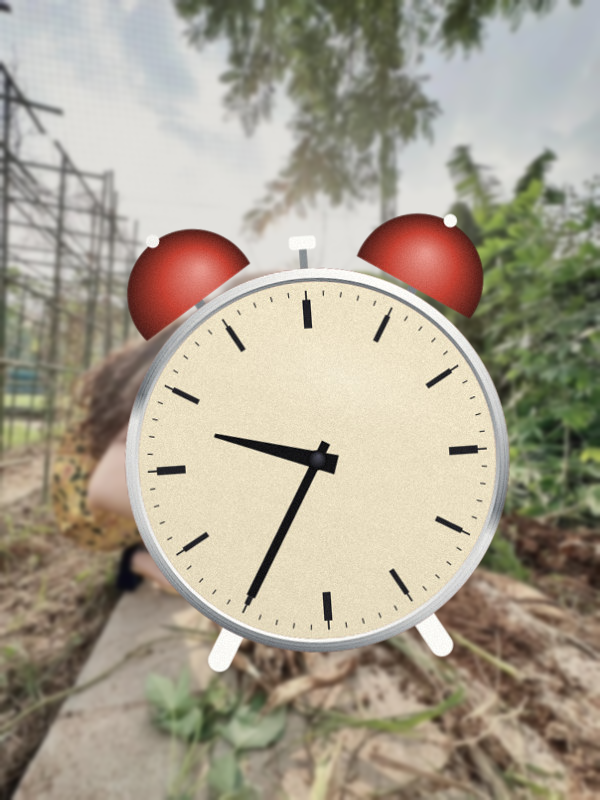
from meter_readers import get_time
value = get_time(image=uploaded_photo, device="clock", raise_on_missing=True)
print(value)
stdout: 9:35
